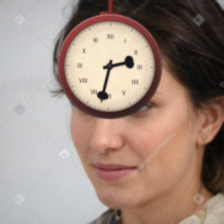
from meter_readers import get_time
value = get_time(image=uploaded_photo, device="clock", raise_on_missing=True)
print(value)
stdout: 2:32
